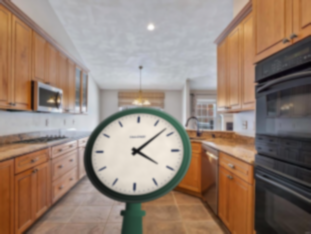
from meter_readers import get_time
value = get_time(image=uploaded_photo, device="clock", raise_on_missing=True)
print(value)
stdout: 4:08
